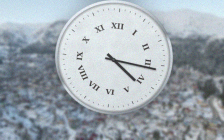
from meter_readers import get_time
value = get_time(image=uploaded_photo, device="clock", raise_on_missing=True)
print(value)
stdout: 4:16
